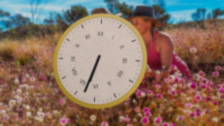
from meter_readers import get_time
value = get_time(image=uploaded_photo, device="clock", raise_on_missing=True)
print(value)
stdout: 6:33
